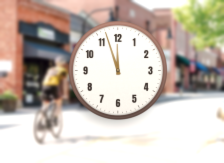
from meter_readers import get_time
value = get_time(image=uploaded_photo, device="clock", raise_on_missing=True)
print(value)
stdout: 11:57
